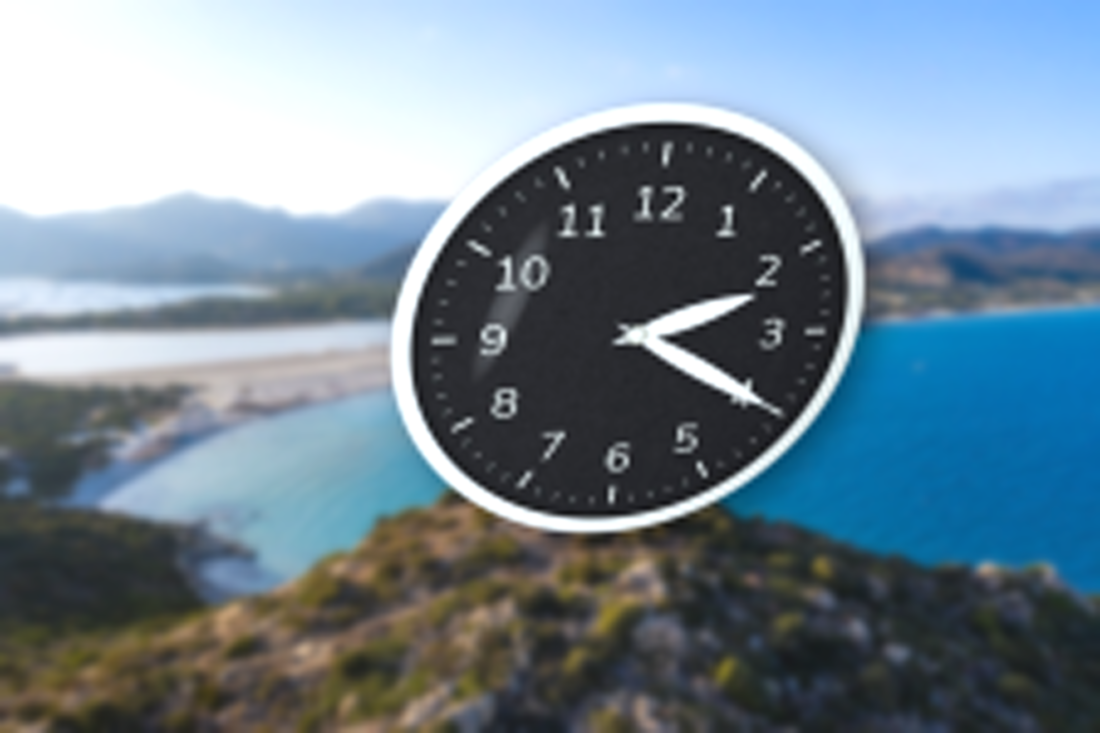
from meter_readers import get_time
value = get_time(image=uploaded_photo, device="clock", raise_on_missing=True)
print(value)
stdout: 2:20
